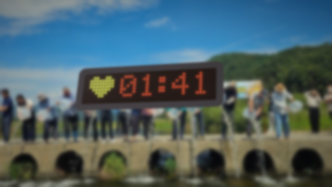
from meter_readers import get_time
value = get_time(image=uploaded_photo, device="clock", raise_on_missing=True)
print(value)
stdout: 1:41
